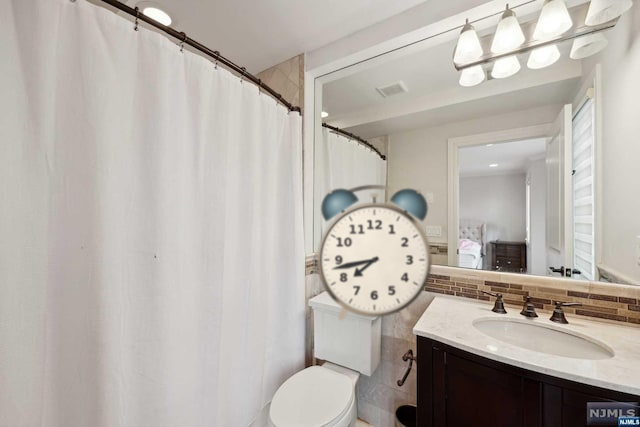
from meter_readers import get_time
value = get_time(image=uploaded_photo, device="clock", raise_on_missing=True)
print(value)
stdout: 7:43
